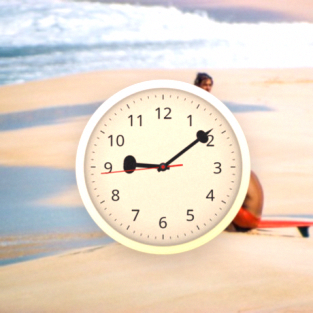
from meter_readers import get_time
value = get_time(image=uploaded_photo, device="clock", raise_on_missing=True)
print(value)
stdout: 9:08:44
